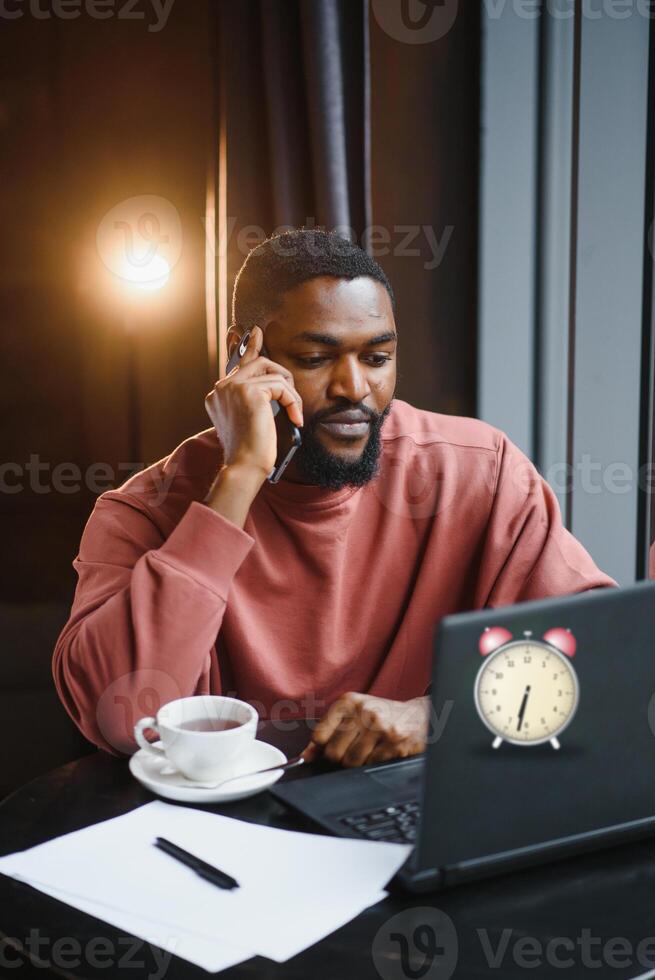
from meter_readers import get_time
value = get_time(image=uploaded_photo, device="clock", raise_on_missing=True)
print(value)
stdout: 6:32
